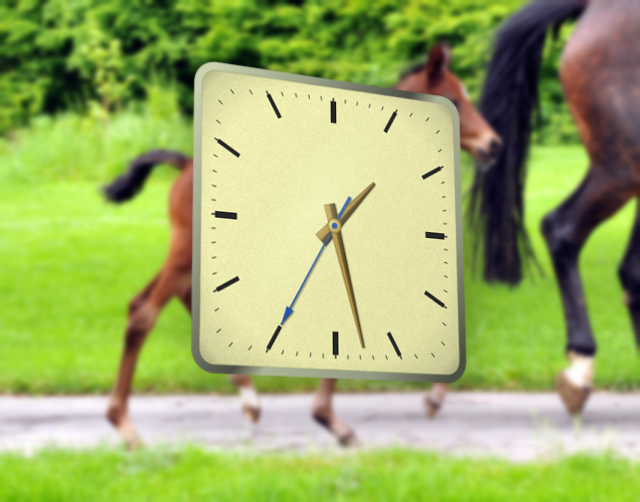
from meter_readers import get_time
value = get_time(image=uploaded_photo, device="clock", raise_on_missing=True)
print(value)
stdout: 1:27:35
